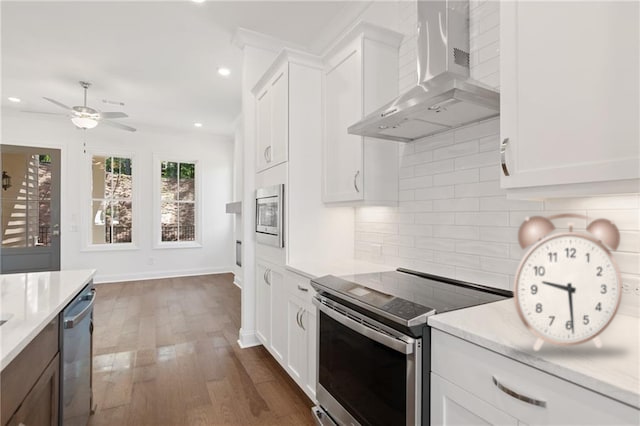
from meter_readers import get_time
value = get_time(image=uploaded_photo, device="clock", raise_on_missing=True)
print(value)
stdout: 9:29
